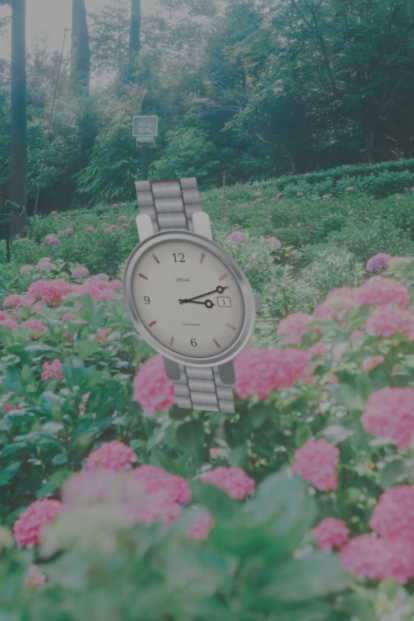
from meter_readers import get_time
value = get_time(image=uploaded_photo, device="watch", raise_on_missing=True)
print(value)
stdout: 3:12
